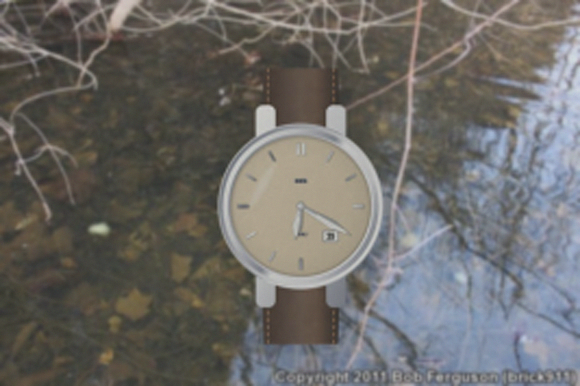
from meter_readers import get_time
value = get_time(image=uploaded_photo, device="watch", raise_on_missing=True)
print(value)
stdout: 6:20
